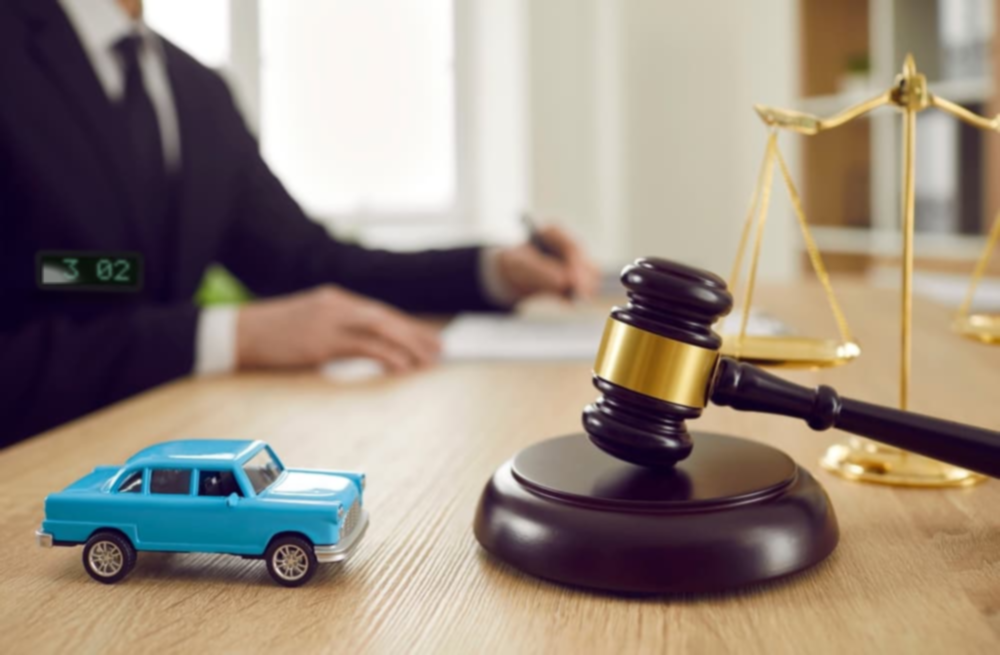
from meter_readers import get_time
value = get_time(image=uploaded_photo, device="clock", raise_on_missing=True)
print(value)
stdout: 3:02
